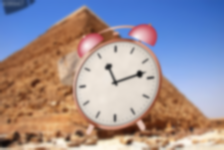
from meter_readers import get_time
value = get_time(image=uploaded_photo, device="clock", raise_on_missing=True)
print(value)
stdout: 11:13
